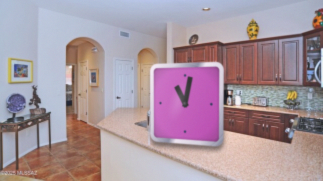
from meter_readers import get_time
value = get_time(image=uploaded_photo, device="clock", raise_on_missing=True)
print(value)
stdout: 11:02
